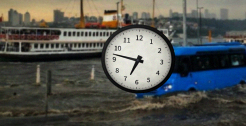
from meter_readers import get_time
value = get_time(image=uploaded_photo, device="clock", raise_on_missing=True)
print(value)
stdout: 6:47
